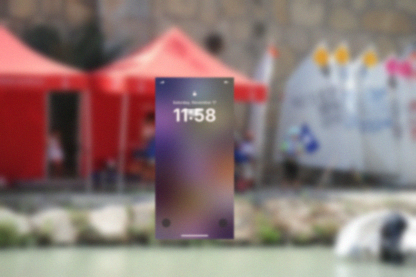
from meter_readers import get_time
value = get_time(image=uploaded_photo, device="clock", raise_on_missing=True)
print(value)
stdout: 11:58
